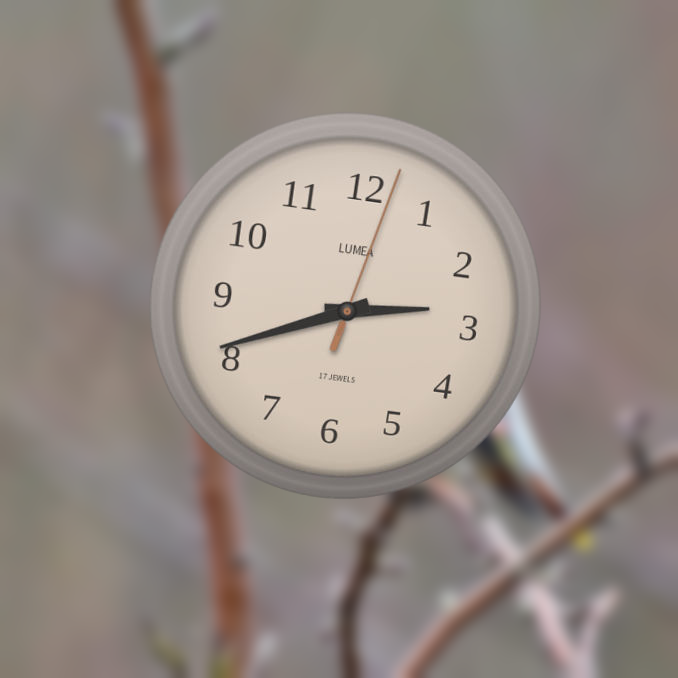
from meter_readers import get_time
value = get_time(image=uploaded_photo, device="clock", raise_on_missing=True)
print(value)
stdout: 2:41:02
